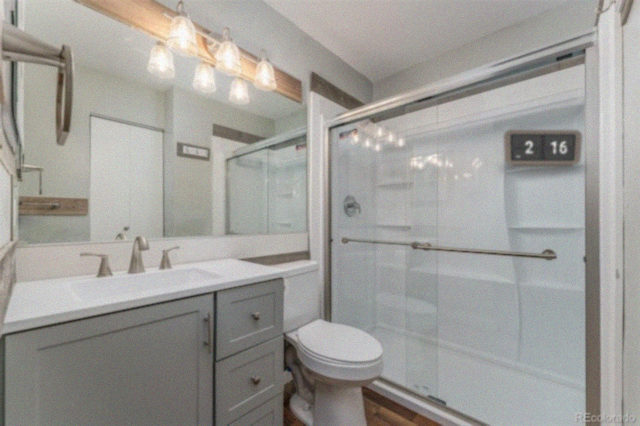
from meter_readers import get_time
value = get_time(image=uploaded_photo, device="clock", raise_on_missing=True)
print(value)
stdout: 2:16
